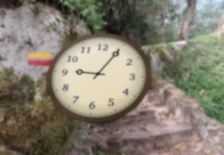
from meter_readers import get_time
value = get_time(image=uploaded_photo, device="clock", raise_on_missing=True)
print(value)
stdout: 9:05
